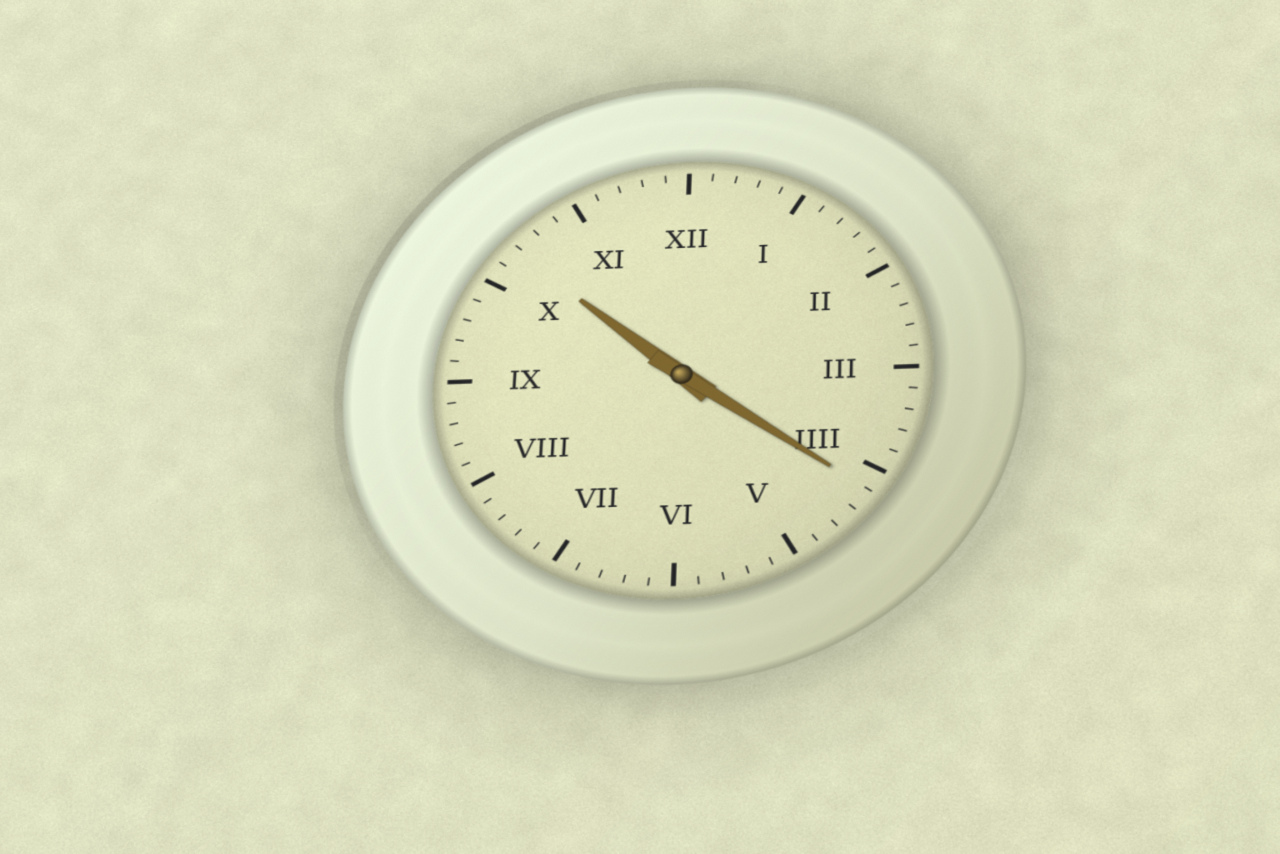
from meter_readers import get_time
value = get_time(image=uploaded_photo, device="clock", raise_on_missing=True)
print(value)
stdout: 10:21
